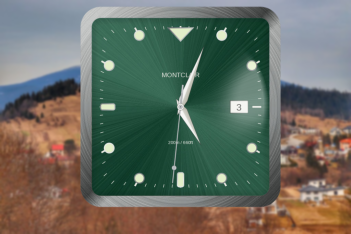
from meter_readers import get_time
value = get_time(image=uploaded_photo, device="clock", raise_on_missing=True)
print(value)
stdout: 5:03:31
